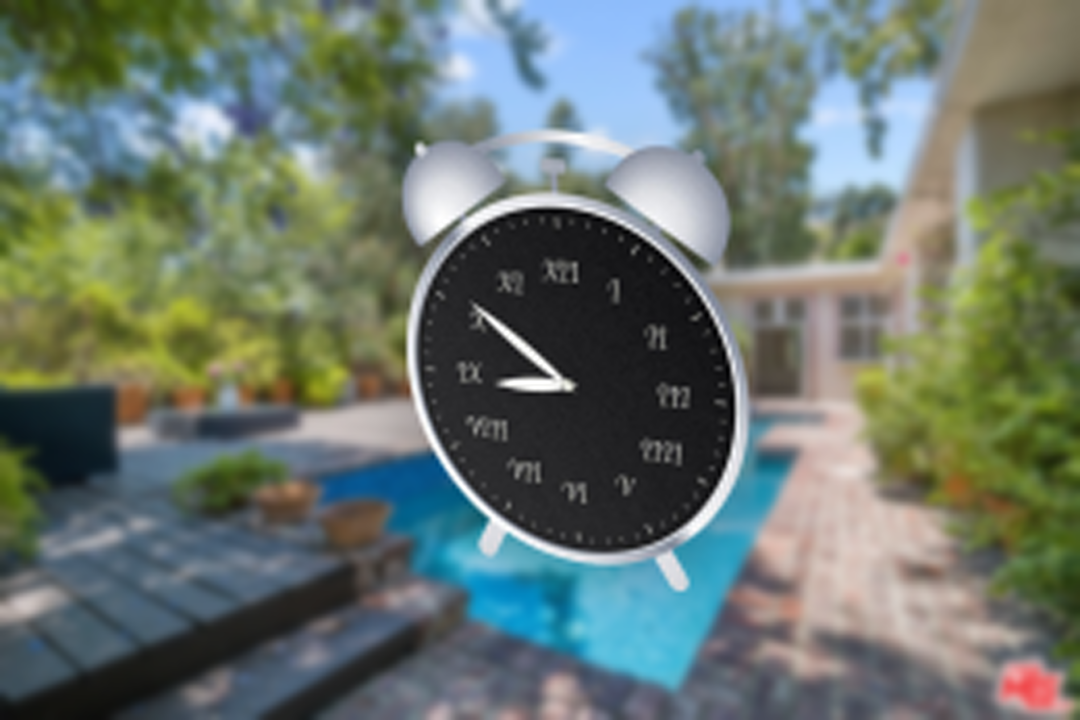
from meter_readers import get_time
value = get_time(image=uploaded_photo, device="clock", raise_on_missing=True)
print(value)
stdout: 8:51
